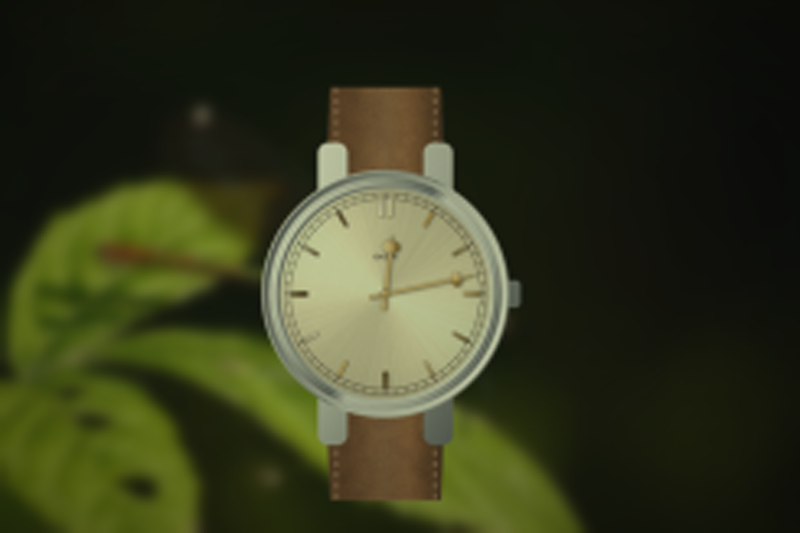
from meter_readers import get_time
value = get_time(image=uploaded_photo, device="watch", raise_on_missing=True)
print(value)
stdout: 12:13
